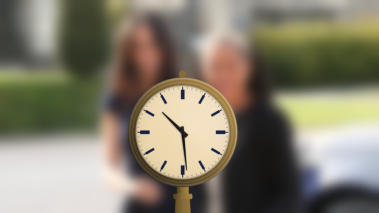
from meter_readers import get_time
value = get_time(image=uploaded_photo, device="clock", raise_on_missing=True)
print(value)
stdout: 10:29
